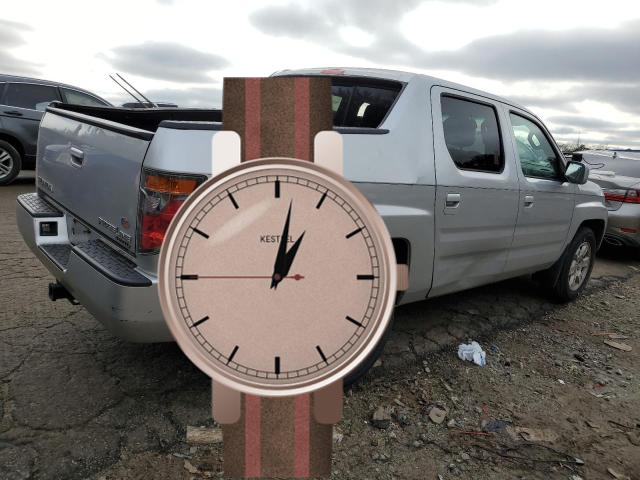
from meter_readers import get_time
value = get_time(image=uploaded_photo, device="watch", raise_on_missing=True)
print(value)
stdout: 1:01:45
